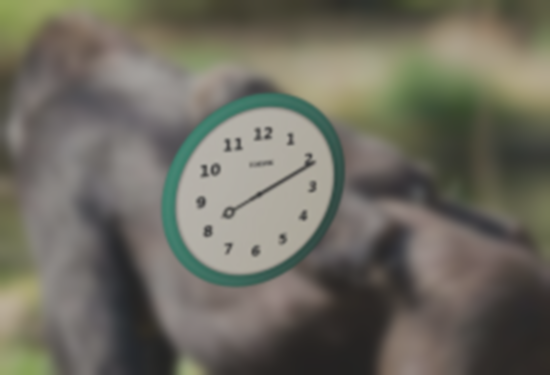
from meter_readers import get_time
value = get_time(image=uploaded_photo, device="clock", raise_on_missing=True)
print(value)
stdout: 8:11
